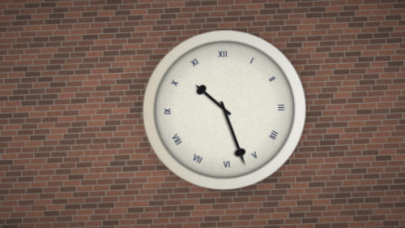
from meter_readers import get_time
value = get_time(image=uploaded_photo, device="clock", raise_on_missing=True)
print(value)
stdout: 10:27
